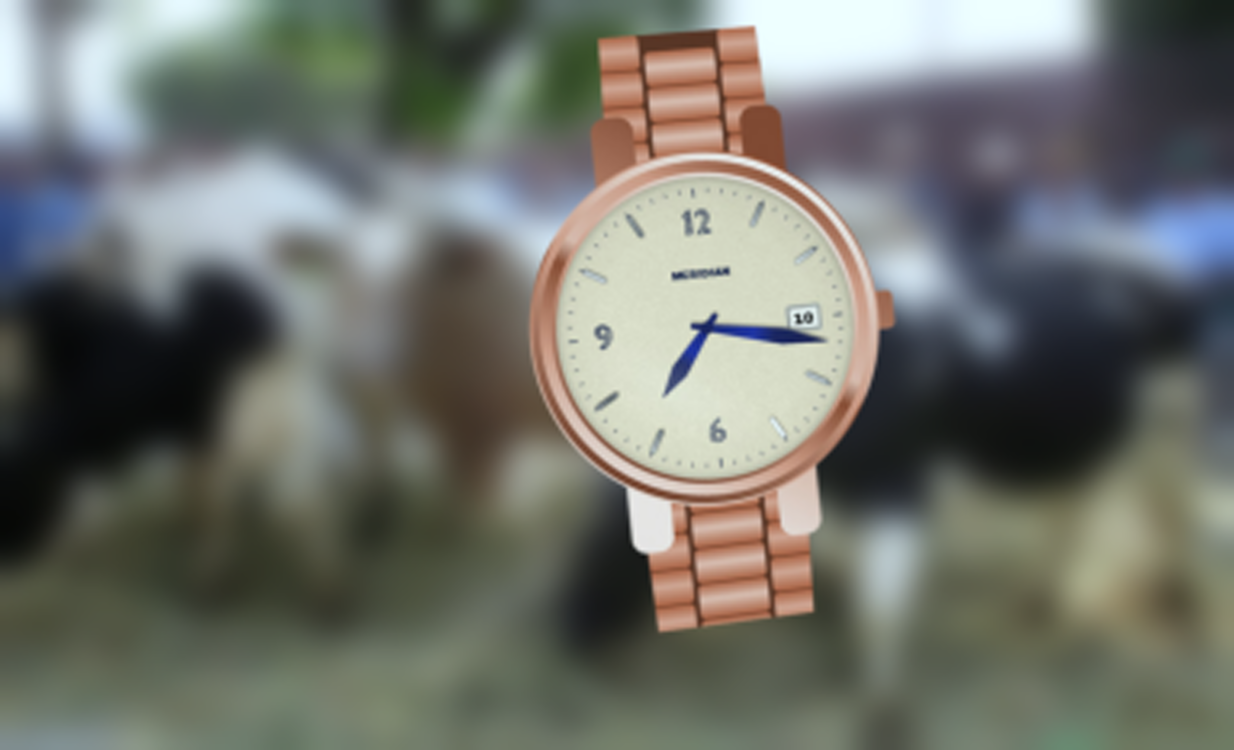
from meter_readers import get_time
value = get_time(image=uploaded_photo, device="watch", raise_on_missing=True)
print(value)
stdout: 7:17
